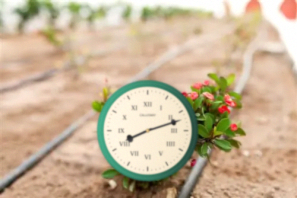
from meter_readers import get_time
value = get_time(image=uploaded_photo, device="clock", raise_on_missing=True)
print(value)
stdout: 8:12
